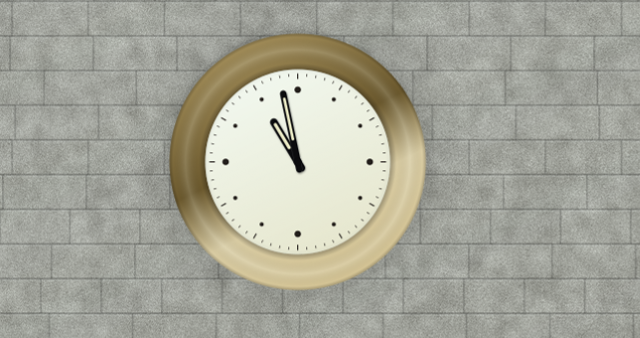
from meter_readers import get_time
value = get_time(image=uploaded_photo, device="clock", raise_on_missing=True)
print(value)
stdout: 10:58
